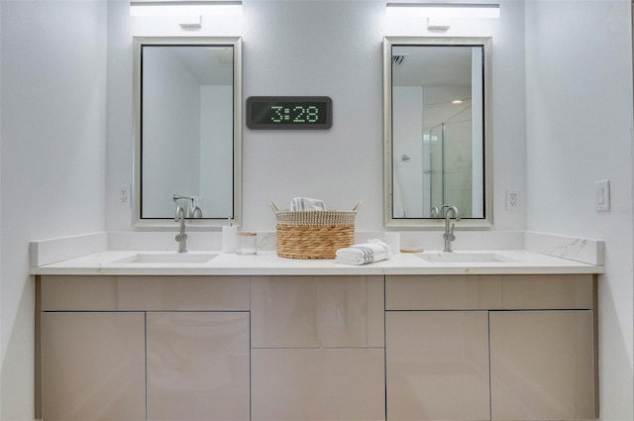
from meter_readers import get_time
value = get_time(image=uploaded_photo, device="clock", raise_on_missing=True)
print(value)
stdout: 3:28
